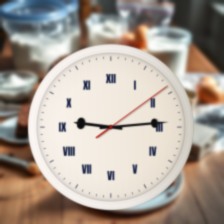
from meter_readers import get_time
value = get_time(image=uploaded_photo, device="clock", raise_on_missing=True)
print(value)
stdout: 9:14:09
